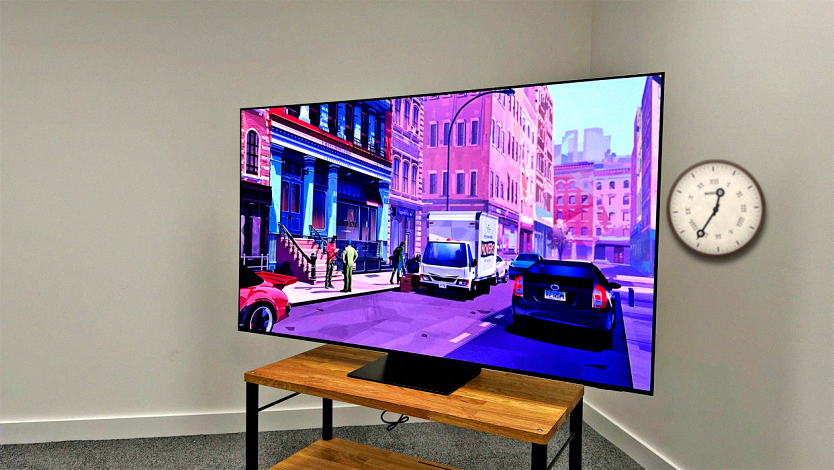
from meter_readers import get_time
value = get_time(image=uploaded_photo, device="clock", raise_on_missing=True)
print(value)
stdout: 12:36
